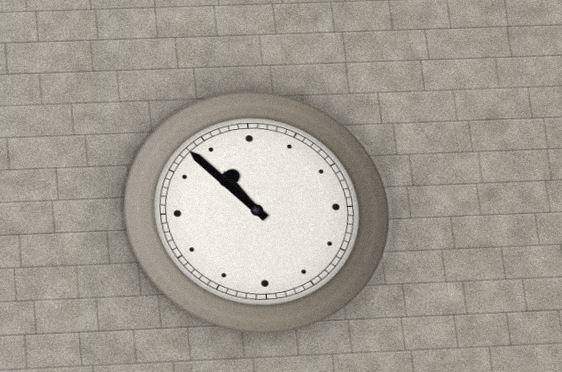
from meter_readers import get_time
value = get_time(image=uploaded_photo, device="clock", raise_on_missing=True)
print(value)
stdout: 10:53
